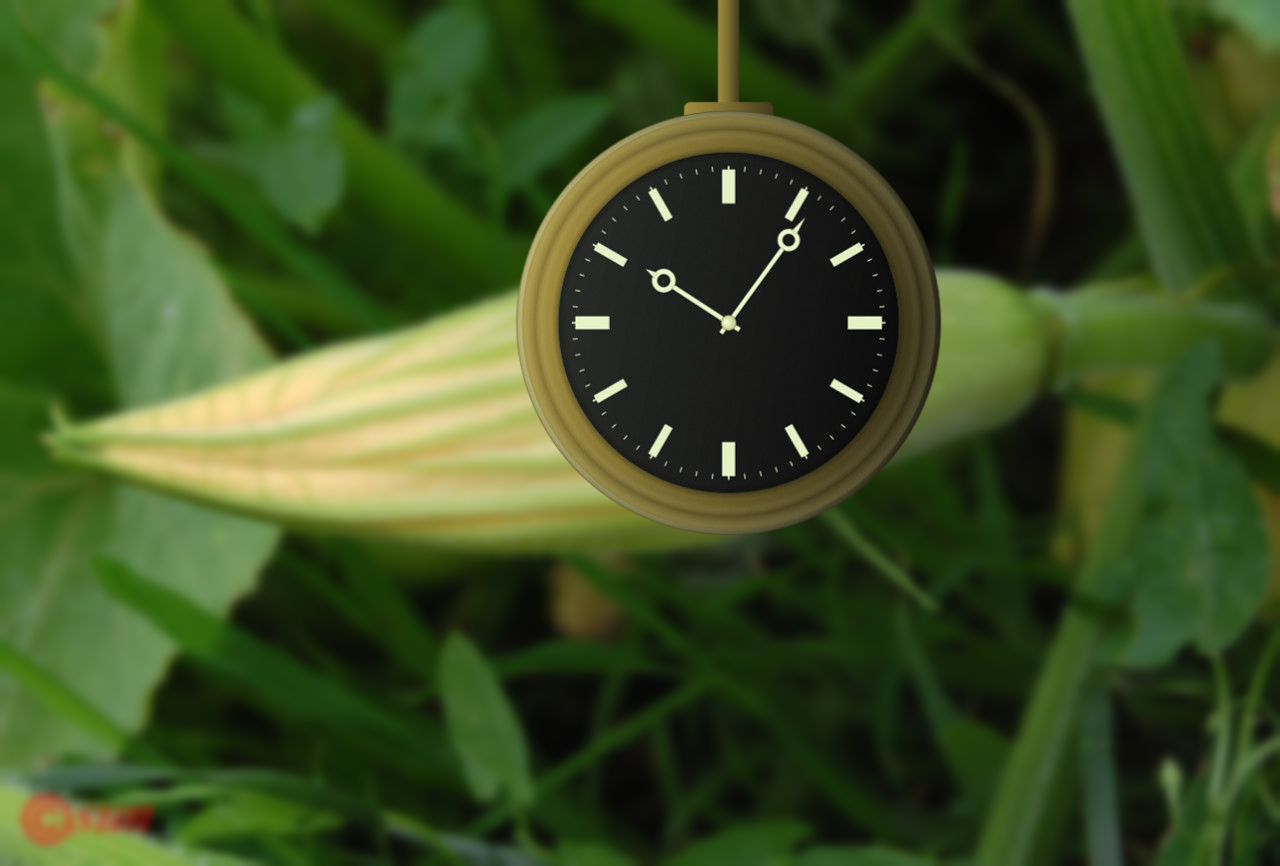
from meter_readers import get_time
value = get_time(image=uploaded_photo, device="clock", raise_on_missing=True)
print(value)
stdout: 10:06
